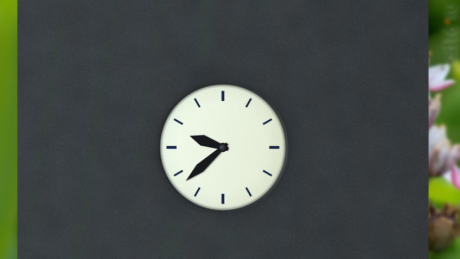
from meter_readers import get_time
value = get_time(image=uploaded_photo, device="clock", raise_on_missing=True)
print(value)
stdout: 9:38
